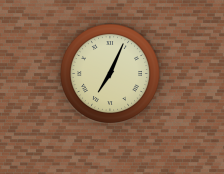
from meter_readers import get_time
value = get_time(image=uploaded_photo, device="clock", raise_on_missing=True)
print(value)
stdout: 7:04
